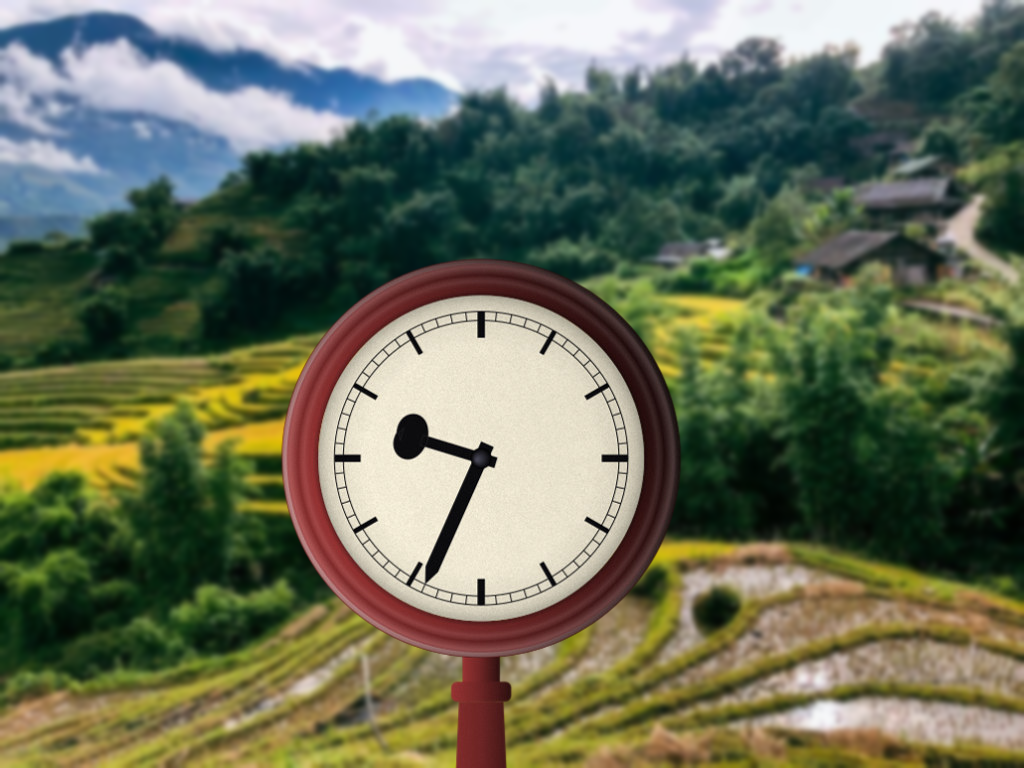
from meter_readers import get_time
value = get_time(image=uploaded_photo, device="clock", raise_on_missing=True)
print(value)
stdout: 9:34
